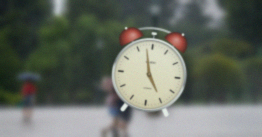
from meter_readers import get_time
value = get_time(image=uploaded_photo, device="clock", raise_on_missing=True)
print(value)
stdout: 4:58
